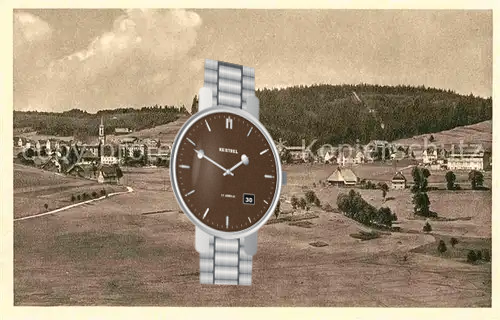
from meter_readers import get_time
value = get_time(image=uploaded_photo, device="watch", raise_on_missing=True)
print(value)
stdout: 1:49
